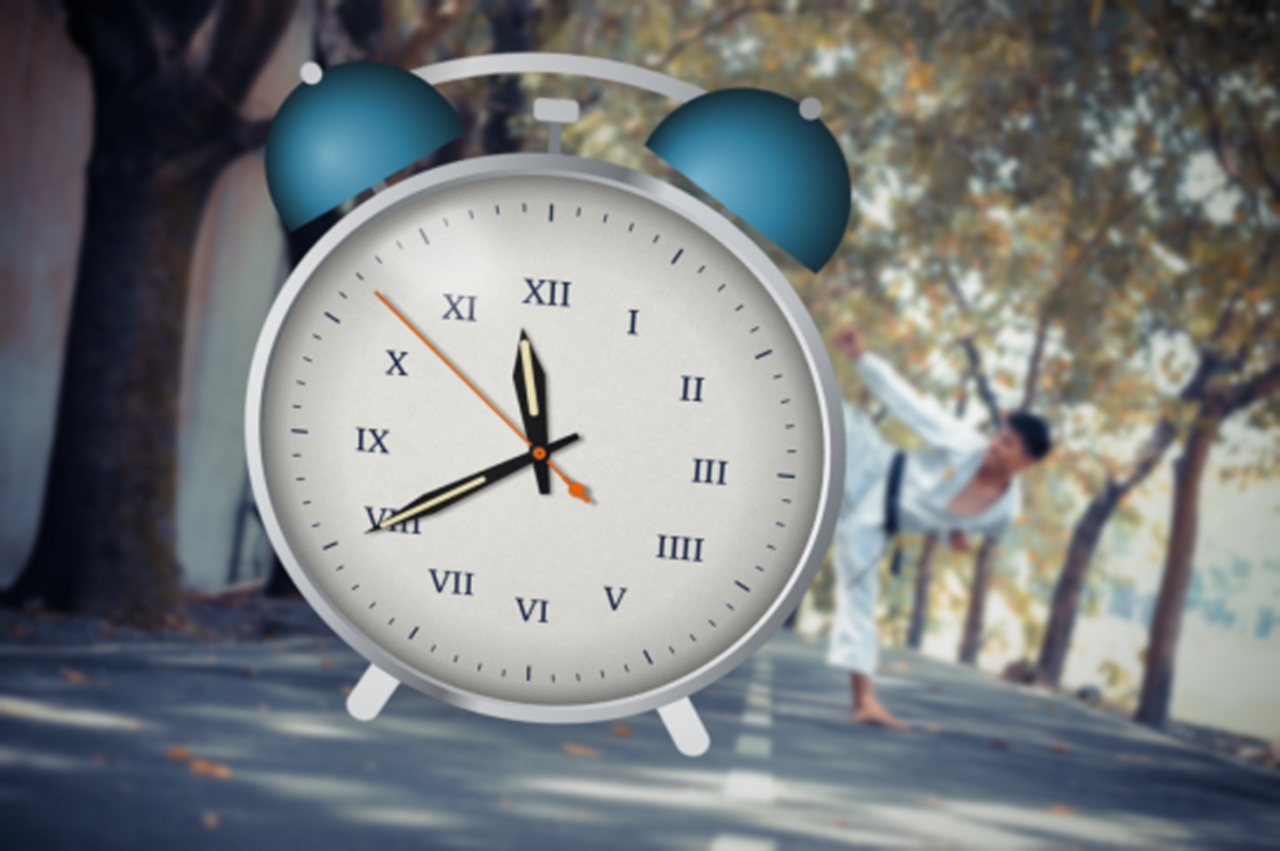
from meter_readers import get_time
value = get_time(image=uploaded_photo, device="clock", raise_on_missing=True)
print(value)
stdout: 11:39:52
